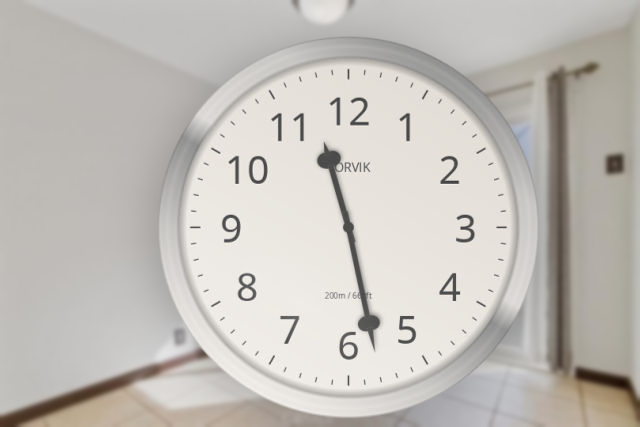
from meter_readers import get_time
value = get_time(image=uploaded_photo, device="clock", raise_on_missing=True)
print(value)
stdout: 11:28
